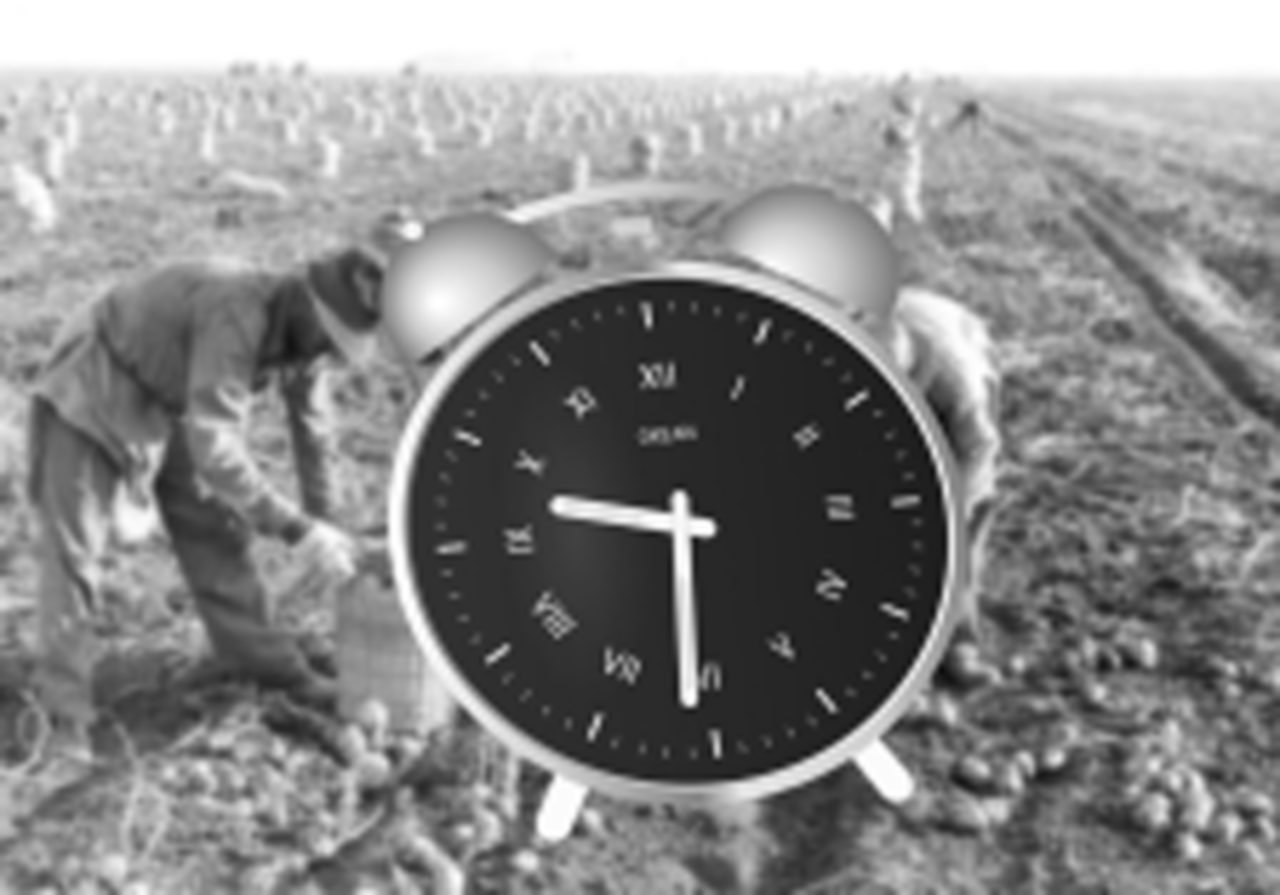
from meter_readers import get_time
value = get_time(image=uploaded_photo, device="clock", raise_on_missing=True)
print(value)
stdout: 9:31
